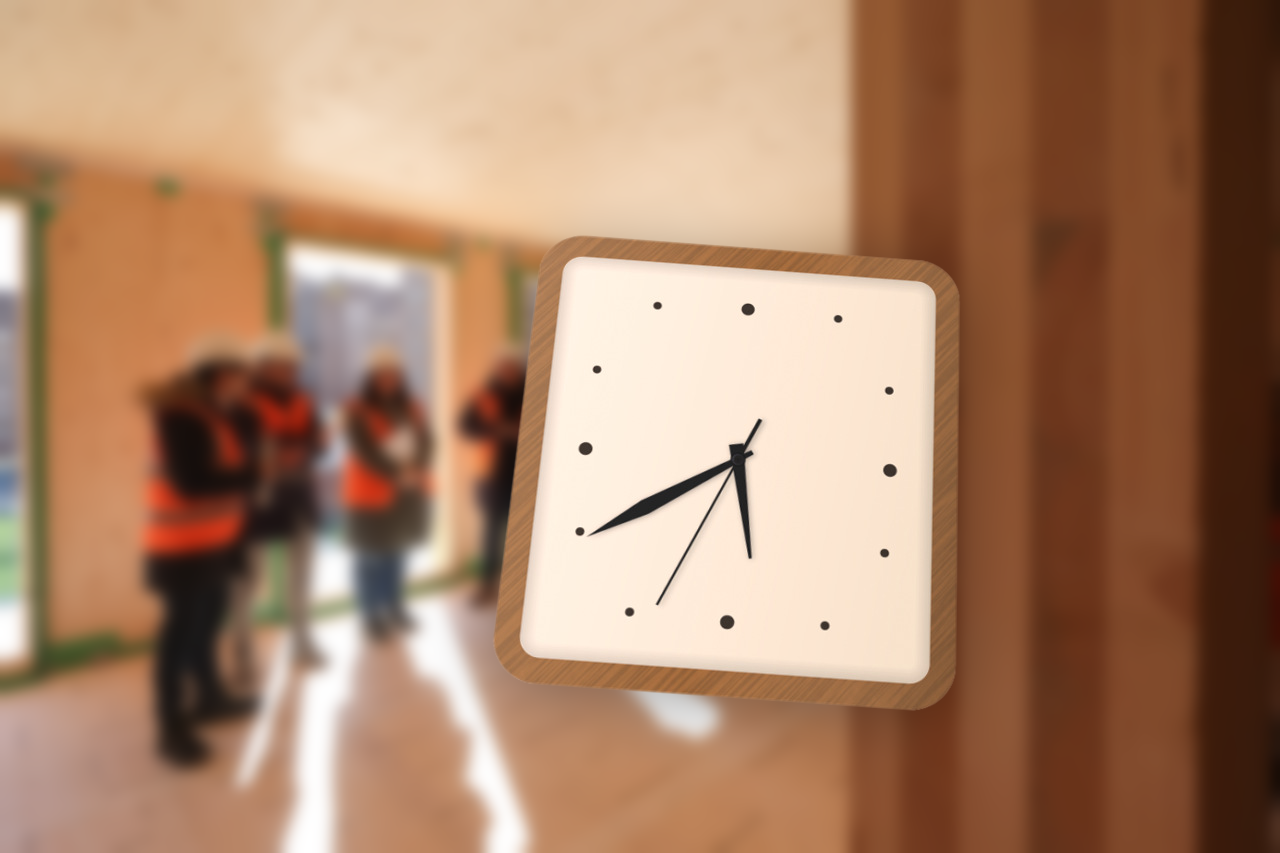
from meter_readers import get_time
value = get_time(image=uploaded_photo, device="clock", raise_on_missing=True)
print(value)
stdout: 5:39:34
